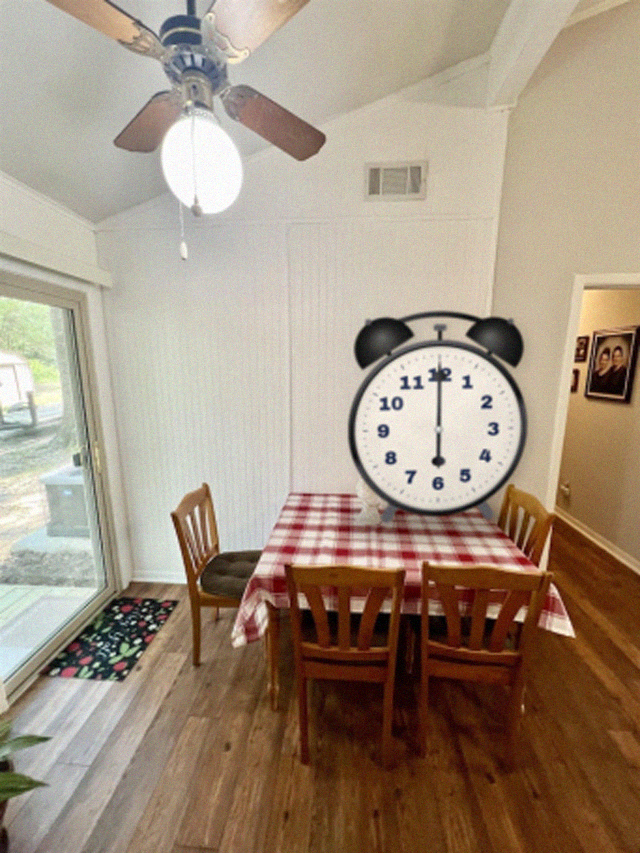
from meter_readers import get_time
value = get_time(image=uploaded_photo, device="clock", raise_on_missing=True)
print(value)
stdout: 6:00
